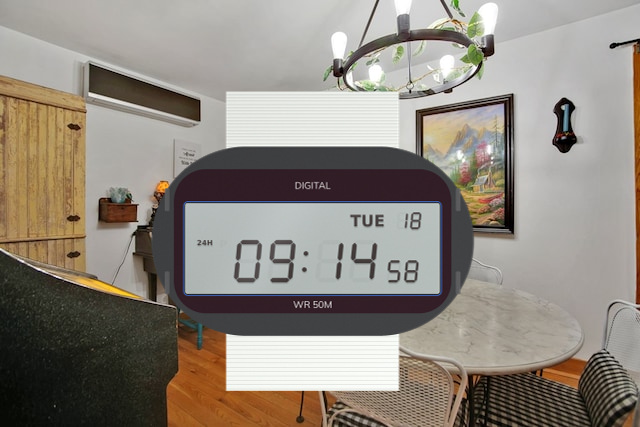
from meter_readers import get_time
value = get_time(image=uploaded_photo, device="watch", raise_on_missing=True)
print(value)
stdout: 9:14:58
